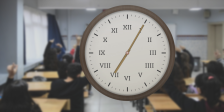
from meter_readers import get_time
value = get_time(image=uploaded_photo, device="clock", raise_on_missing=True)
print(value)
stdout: 7:05
